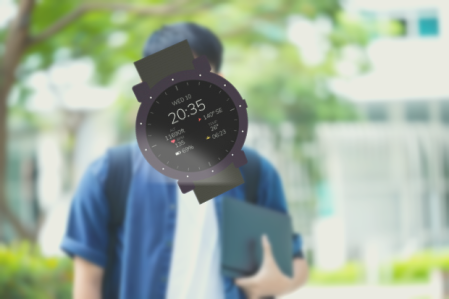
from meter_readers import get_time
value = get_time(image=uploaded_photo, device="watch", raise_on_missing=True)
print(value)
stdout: 20:35
